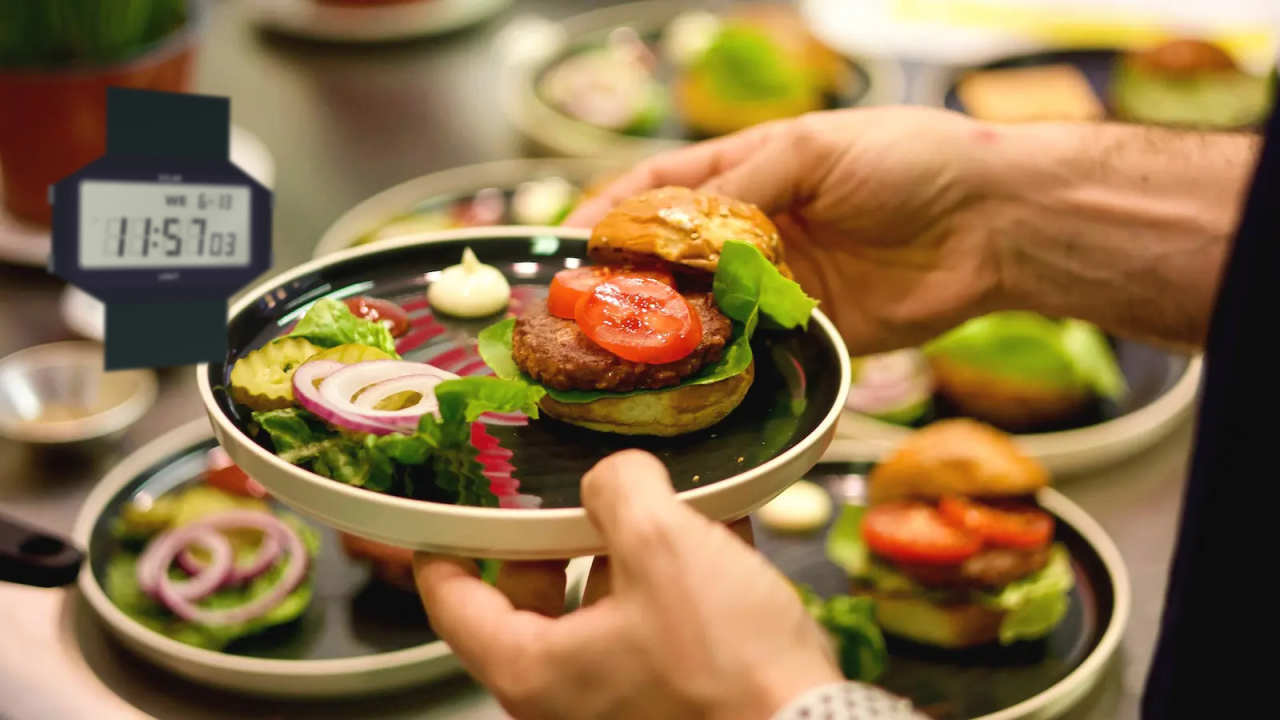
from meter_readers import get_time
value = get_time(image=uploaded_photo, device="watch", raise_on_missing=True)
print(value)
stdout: 11:57:03
